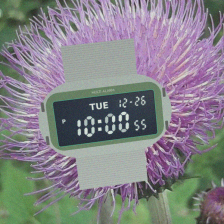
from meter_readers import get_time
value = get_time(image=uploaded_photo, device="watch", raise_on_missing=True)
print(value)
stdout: 10:00:55
